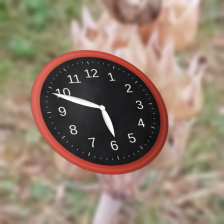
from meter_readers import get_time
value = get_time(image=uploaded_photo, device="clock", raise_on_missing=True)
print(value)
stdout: 5:49
